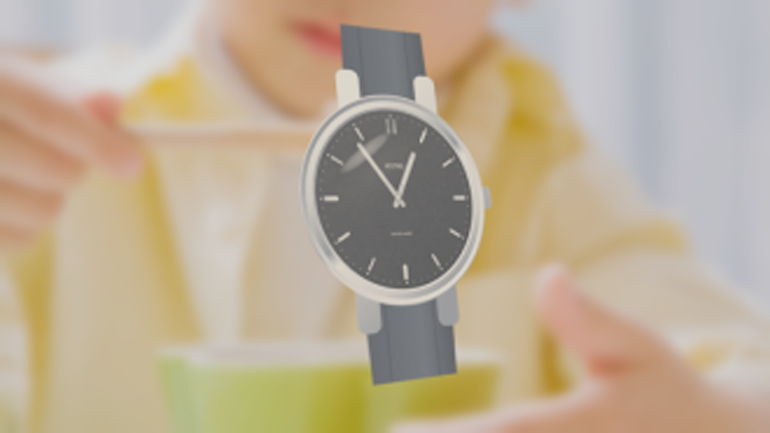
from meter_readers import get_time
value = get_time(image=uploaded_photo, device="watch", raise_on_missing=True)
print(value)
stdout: 12:54
